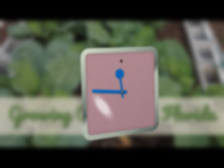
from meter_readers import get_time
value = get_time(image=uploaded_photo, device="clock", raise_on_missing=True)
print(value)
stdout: 11:46
